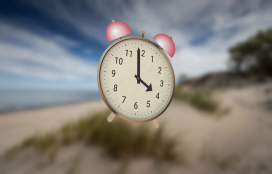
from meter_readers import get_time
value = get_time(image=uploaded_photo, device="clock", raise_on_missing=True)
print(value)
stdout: 3:59
